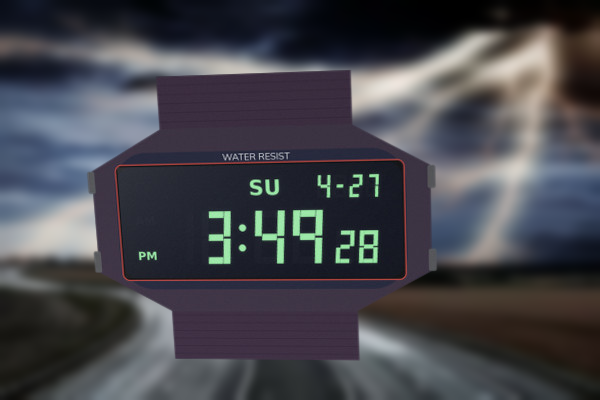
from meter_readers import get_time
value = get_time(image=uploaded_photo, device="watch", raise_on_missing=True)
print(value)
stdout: 3:49:28
